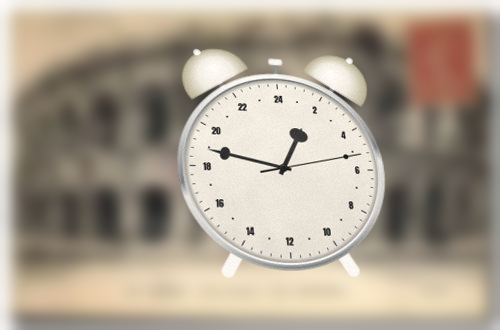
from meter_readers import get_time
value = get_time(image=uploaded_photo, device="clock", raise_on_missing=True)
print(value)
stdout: 1:47:13
